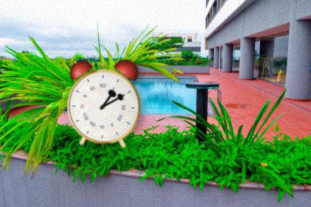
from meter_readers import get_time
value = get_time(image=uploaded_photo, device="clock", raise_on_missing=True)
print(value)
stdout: 1:10
